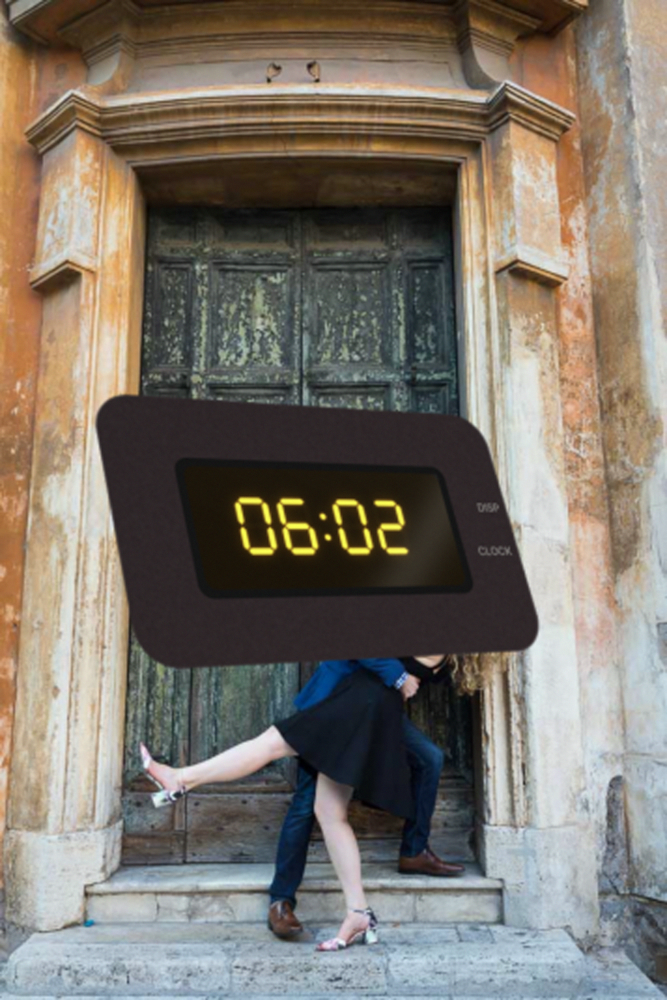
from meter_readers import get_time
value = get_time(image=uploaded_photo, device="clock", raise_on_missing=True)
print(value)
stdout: 6:02
